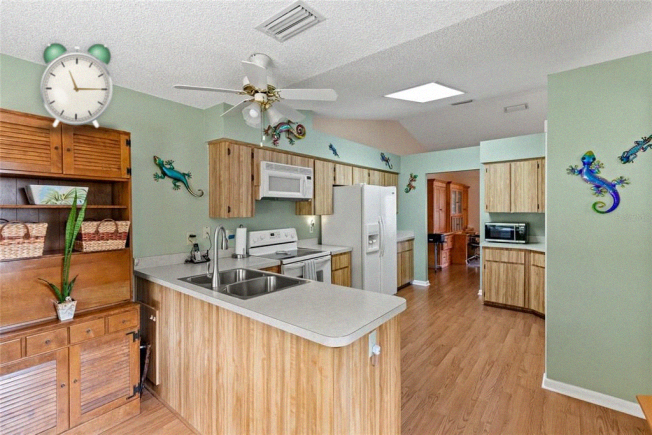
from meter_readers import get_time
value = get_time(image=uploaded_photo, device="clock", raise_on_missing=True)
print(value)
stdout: 11:15
